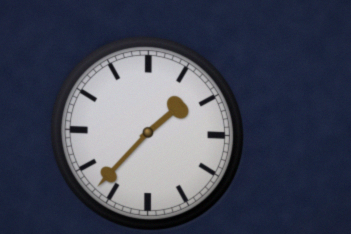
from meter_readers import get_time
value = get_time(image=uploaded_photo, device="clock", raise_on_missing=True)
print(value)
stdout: 1:37
